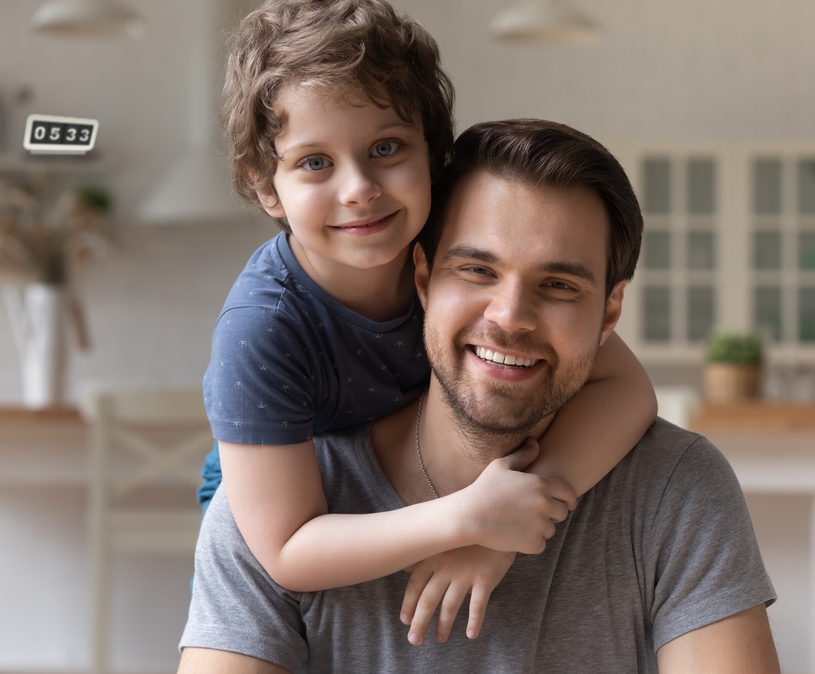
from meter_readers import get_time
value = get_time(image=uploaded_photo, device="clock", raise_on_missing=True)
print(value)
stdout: 5:33
